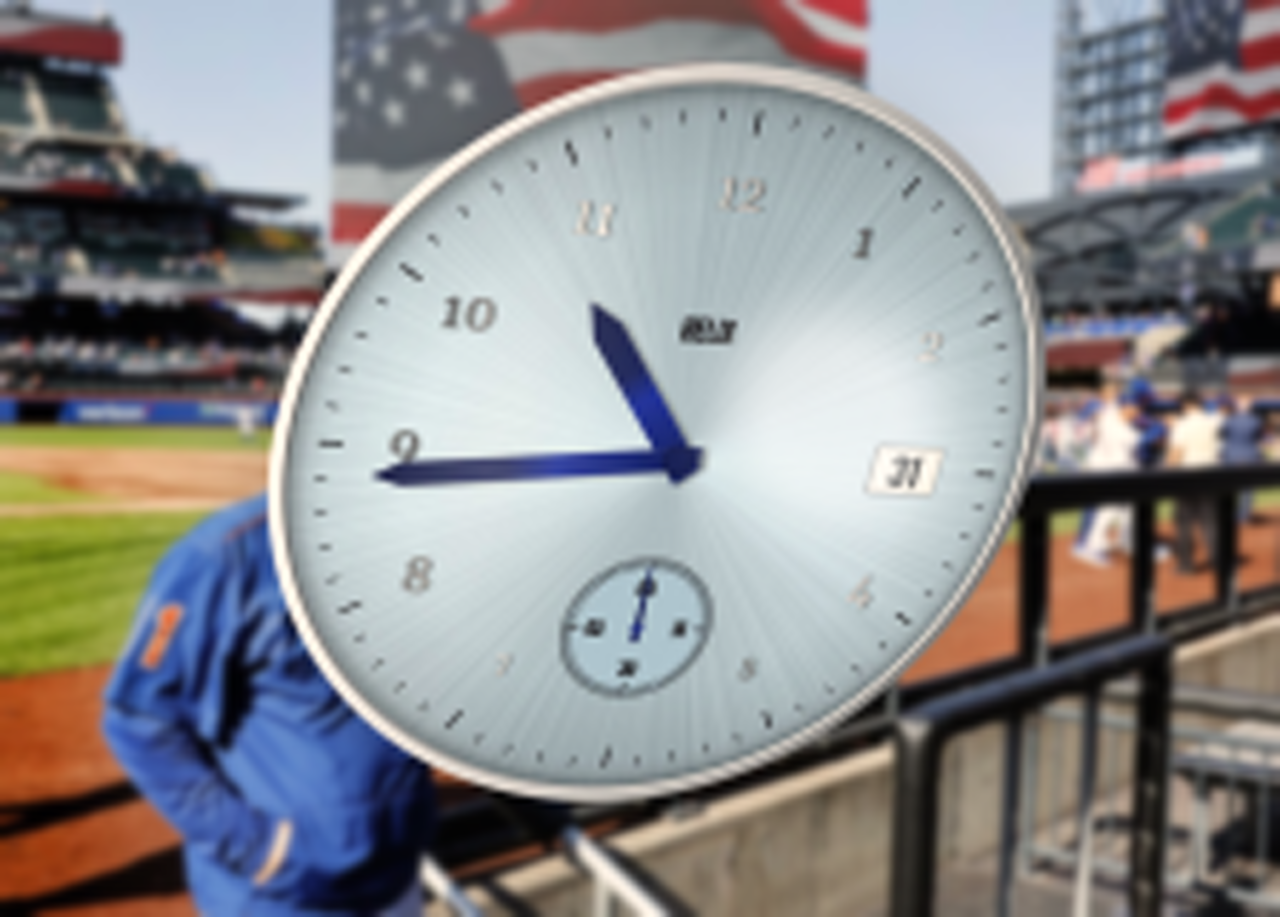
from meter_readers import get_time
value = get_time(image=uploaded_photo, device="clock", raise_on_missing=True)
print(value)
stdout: 10:44
